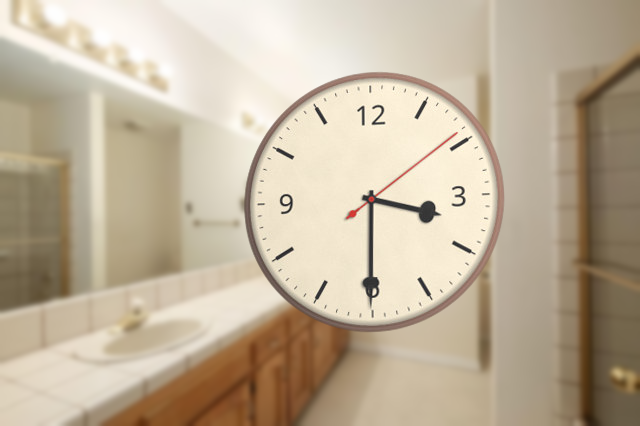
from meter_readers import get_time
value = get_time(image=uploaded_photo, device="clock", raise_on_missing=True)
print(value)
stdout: 3:30:09
